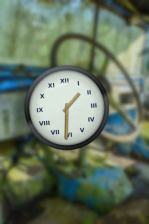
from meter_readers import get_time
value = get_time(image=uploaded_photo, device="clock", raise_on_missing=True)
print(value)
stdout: 1:31
